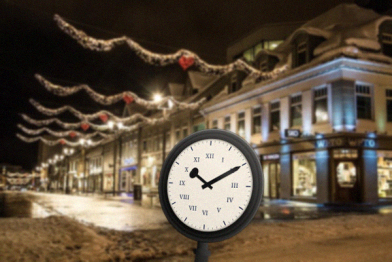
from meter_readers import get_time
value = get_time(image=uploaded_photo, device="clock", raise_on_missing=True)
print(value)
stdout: 10:10
